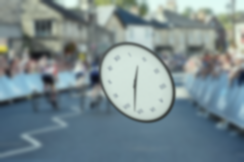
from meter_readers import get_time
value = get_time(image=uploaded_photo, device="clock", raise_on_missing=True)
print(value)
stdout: 1:37
